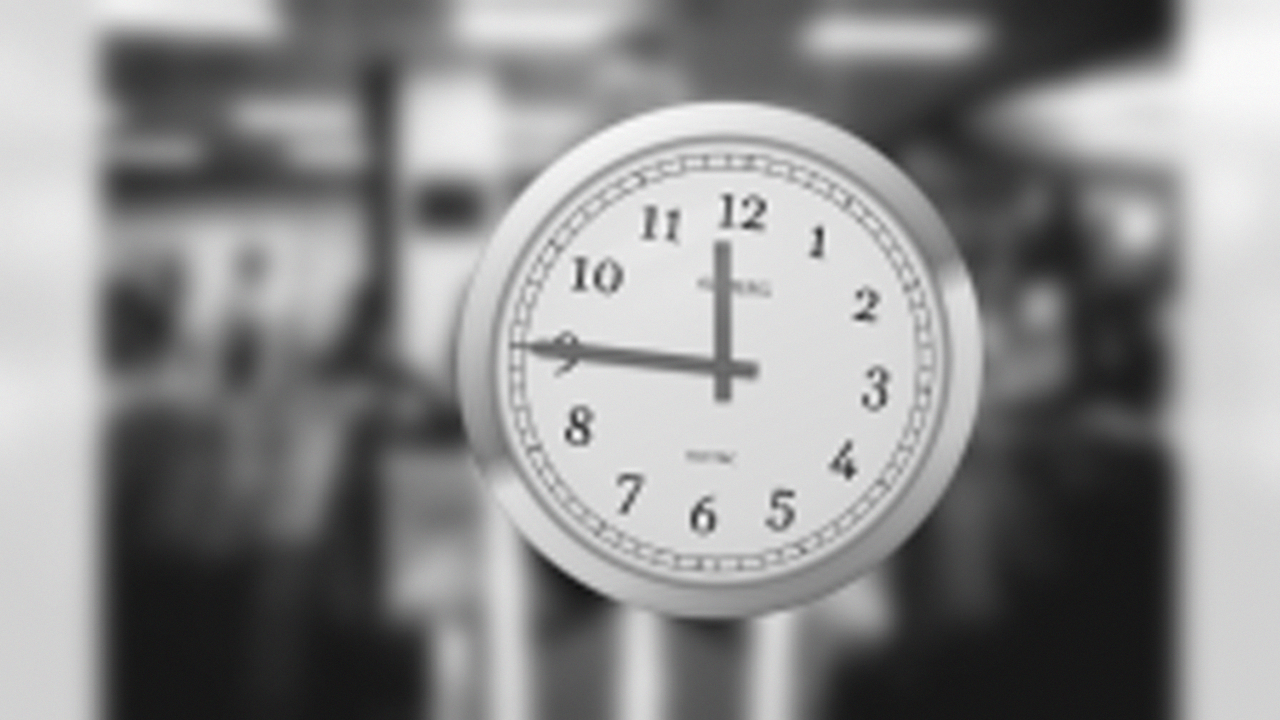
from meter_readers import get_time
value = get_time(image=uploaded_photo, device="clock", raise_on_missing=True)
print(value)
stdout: 11:45
